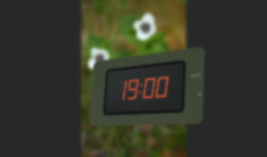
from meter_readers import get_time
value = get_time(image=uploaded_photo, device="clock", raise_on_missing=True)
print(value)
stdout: 19:00
